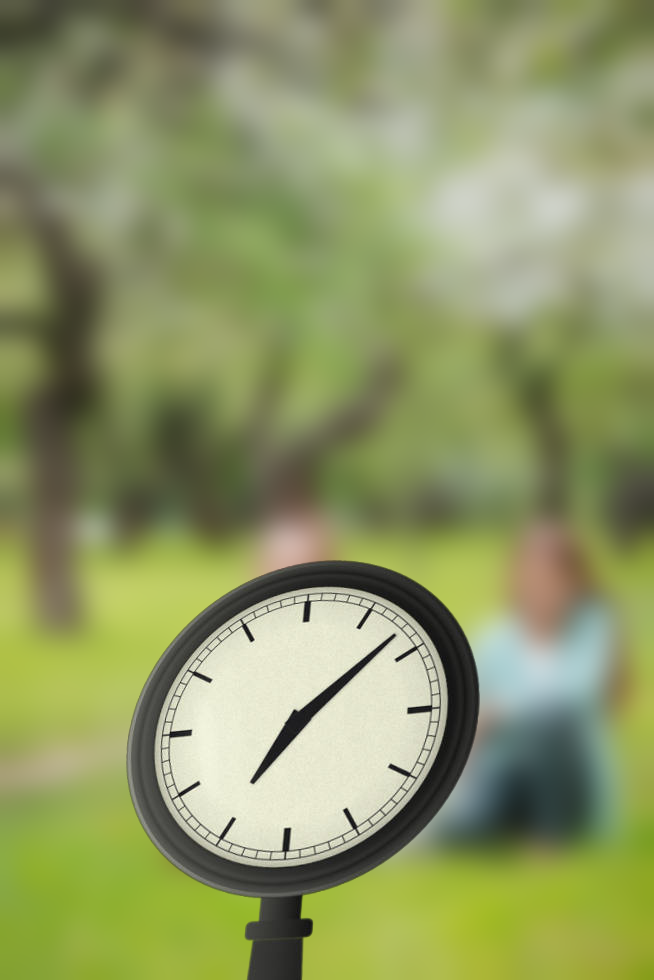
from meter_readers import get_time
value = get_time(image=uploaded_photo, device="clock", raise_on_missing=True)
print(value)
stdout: 7:08
